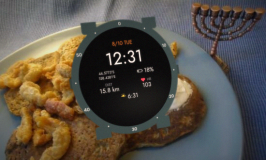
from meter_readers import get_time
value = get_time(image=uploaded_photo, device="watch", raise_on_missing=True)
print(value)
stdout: 12:31
